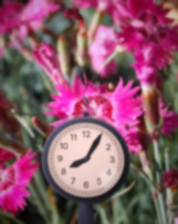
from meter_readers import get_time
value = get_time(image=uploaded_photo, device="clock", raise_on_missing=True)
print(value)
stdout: 8:05
